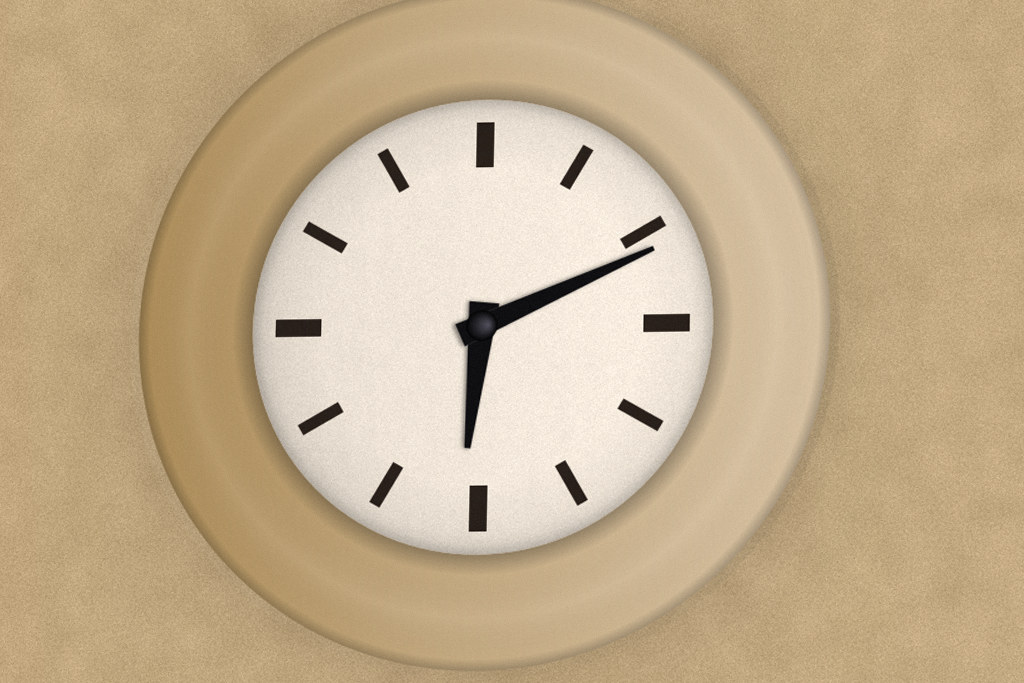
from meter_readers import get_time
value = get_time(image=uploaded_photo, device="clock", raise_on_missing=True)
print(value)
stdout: 6:11
